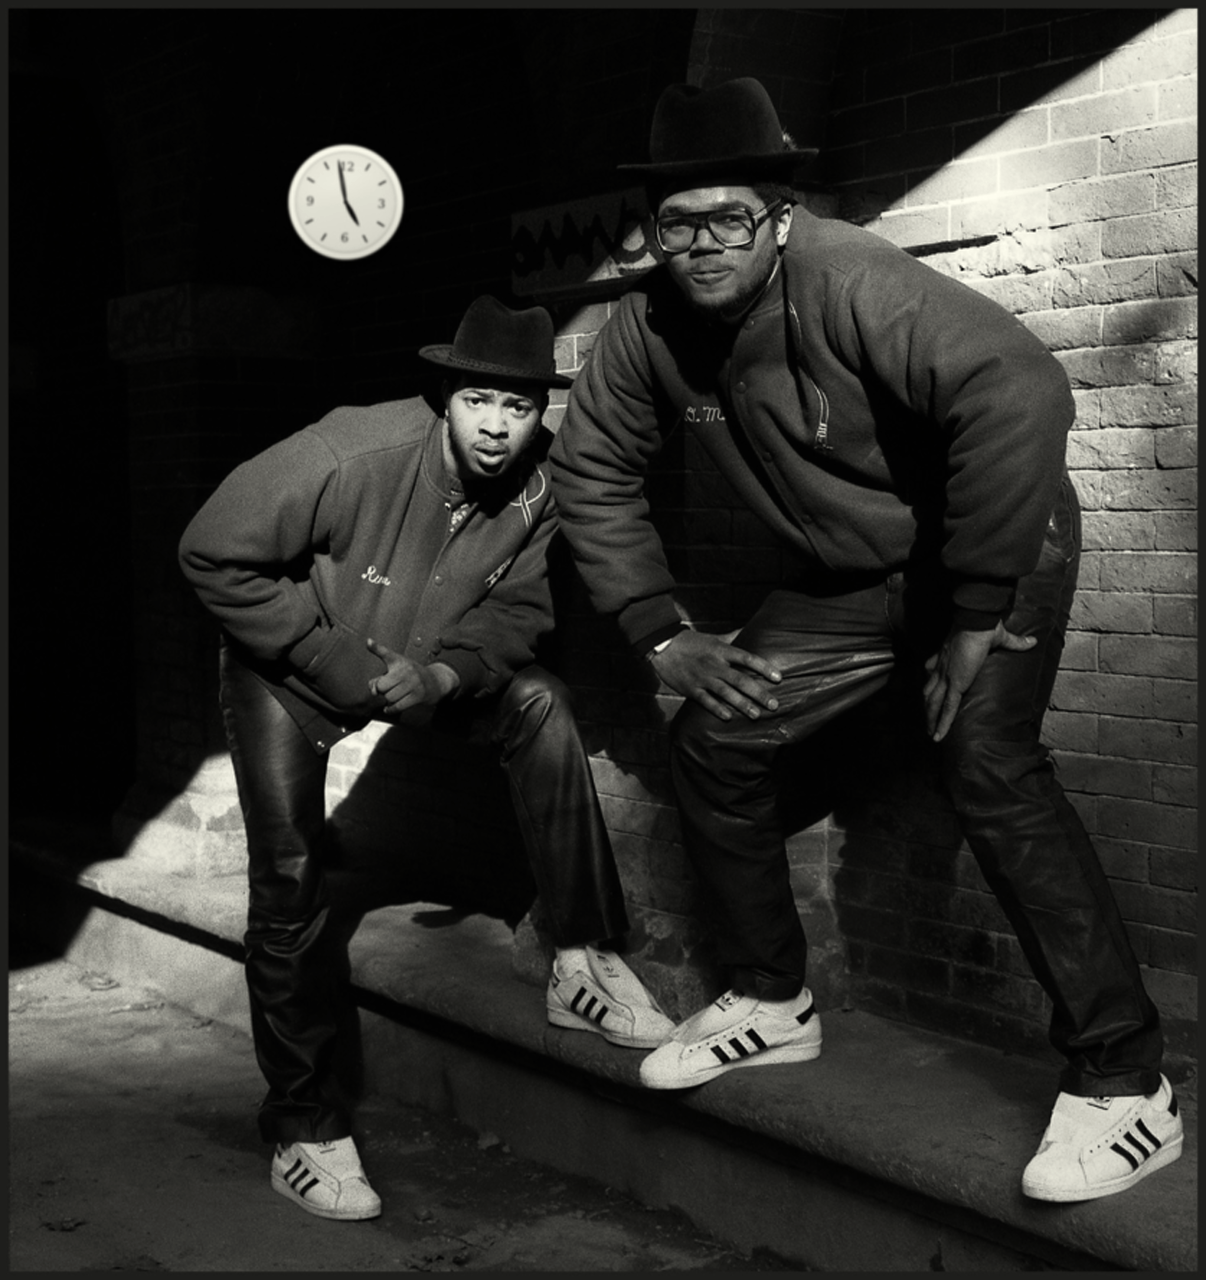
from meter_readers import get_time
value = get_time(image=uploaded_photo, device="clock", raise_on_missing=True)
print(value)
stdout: 4:58
